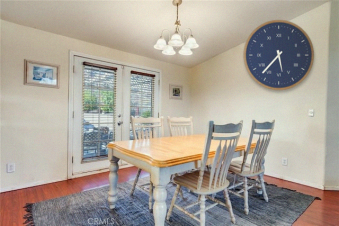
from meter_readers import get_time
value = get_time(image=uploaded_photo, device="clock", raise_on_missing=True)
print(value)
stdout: 5:37
